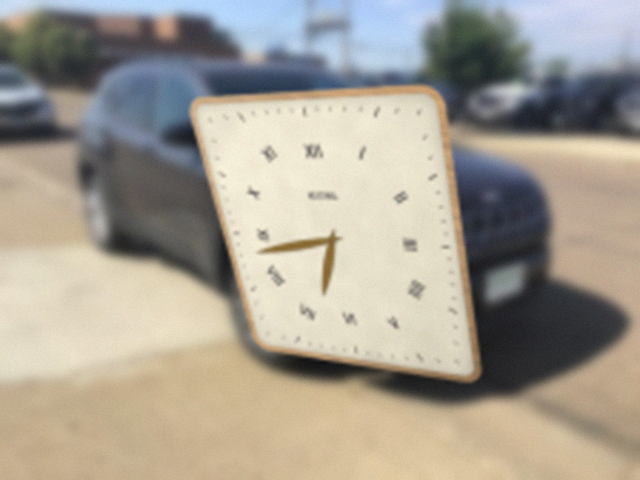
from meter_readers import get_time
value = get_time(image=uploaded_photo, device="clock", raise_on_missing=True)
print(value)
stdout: 6:43
